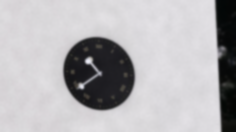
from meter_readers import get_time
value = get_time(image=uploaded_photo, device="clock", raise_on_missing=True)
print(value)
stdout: 10:39
